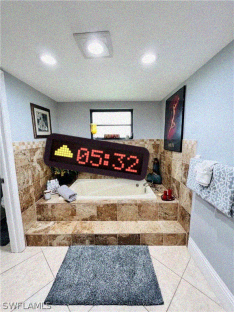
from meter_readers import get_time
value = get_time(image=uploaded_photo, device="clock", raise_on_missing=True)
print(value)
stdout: 5:32
